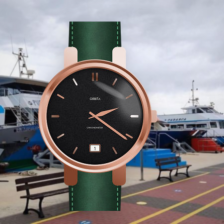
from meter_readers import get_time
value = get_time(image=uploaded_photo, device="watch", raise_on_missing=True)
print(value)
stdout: 2:21
